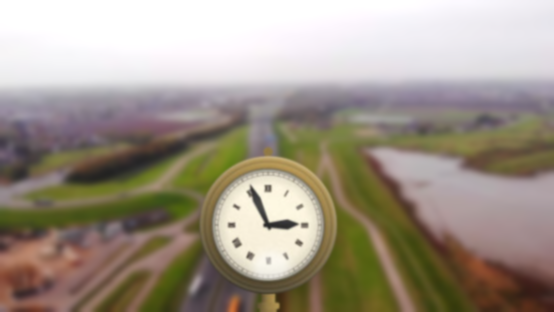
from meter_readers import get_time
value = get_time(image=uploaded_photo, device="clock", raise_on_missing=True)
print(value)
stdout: 2:56
